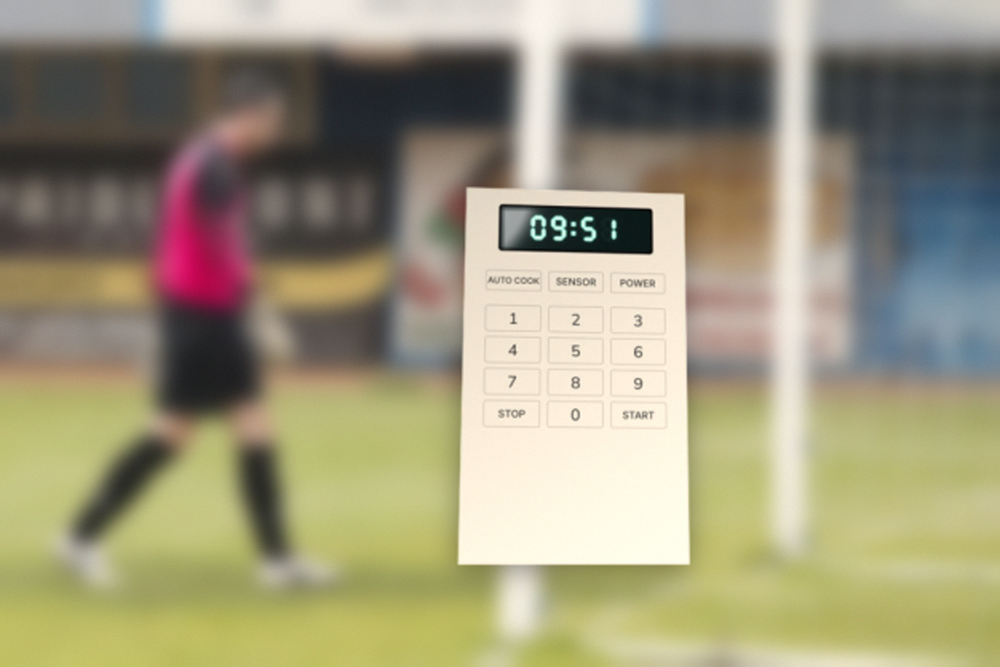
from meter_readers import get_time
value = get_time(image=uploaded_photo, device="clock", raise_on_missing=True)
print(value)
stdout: 9:51
